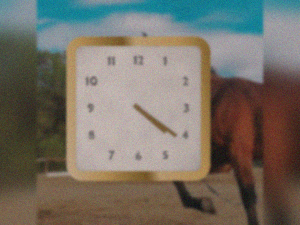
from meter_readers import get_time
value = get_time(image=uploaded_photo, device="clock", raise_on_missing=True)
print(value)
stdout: 4:21
